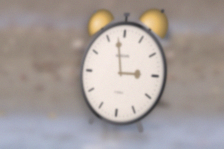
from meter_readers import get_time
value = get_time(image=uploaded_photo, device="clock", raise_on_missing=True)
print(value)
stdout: 2:58
